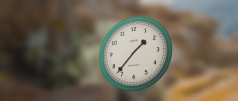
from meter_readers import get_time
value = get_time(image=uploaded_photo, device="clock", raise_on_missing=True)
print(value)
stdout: 1:37
